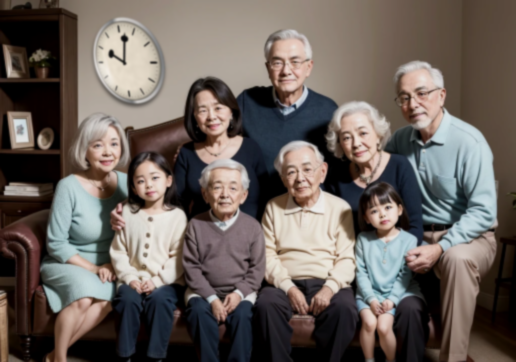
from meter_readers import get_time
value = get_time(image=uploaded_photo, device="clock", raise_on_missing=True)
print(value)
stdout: 10:02
